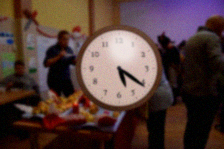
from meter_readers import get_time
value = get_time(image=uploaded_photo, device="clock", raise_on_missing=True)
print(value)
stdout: 5:21
